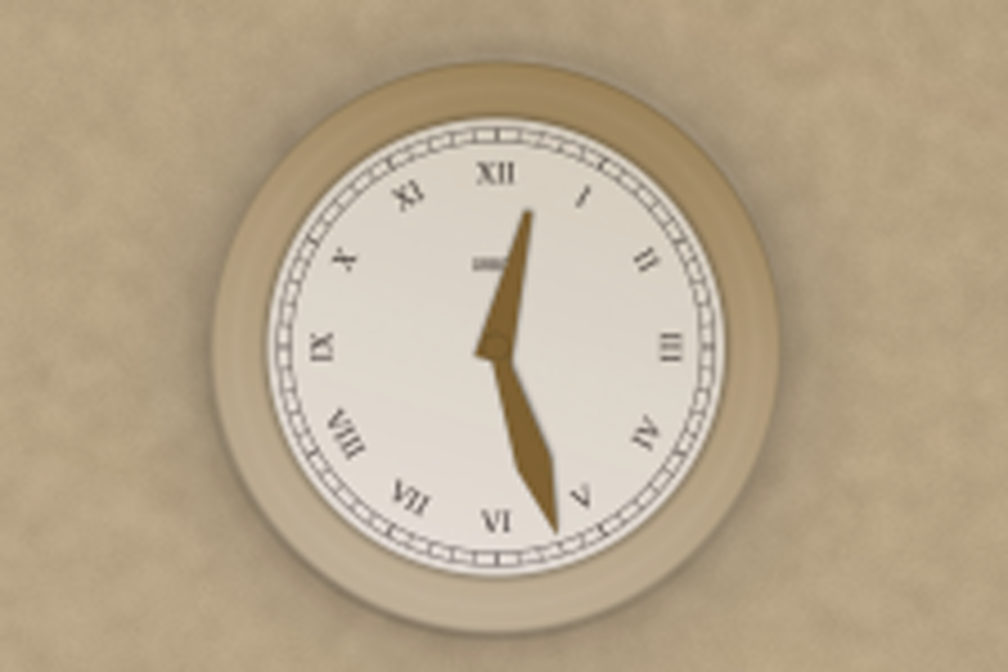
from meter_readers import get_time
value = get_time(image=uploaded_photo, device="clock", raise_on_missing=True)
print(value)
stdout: 12:27
